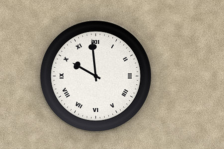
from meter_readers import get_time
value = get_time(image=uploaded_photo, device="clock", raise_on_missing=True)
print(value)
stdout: 9:59
